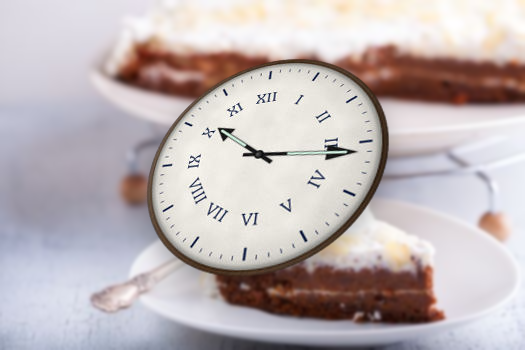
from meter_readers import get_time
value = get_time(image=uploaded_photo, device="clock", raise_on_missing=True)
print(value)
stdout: 10:16
